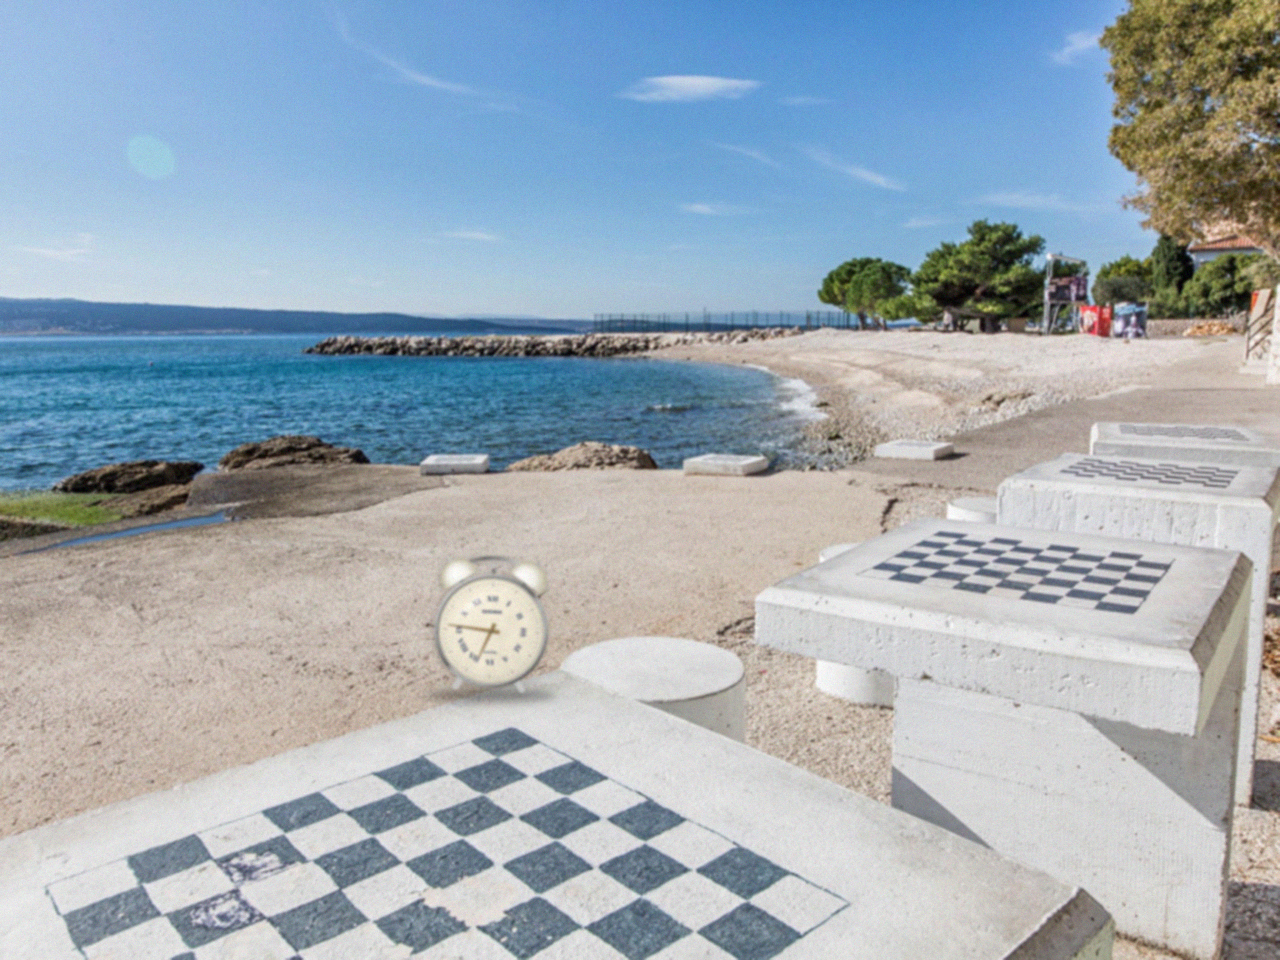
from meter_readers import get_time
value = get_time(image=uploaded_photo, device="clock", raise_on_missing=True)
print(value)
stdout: 6:46
